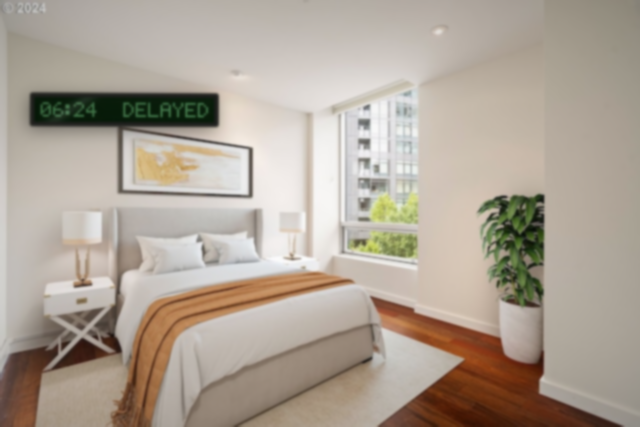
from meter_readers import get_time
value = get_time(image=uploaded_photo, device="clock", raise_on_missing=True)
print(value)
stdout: 6:24
